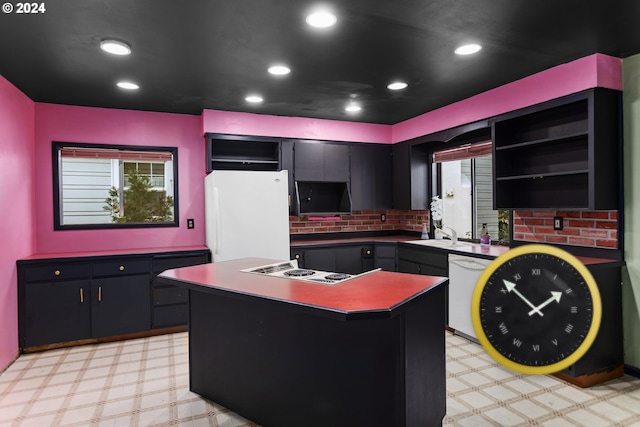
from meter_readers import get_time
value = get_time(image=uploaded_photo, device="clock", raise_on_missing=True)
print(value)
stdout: 1:52
